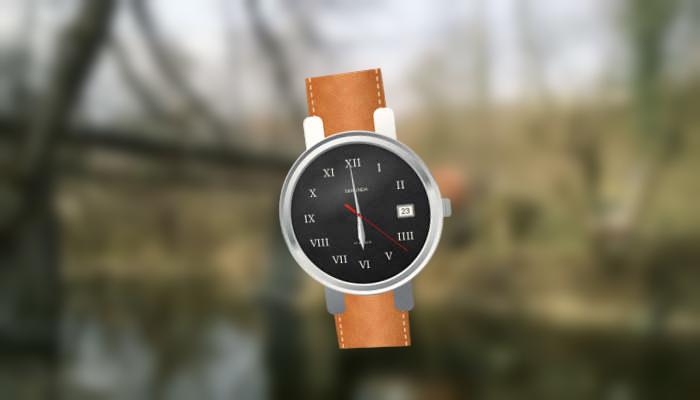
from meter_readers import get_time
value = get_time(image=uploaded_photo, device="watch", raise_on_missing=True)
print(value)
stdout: 5:59:22
